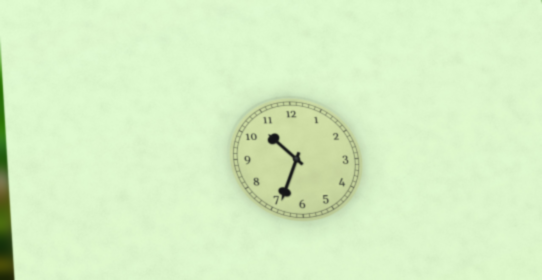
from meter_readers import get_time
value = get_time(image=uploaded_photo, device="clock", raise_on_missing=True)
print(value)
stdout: 10:34
